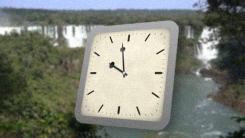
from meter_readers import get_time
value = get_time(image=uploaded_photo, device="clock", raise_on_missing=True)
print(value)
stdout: 9:58
